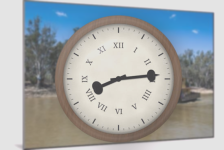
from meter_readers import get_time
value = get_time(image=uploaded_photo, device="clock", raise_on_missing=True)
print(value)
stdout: 8:14
